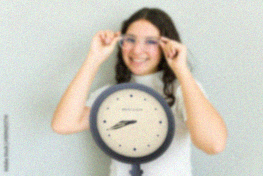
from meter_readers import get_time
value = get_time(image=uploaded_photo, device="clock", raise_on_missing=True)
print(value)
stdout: 8:42
